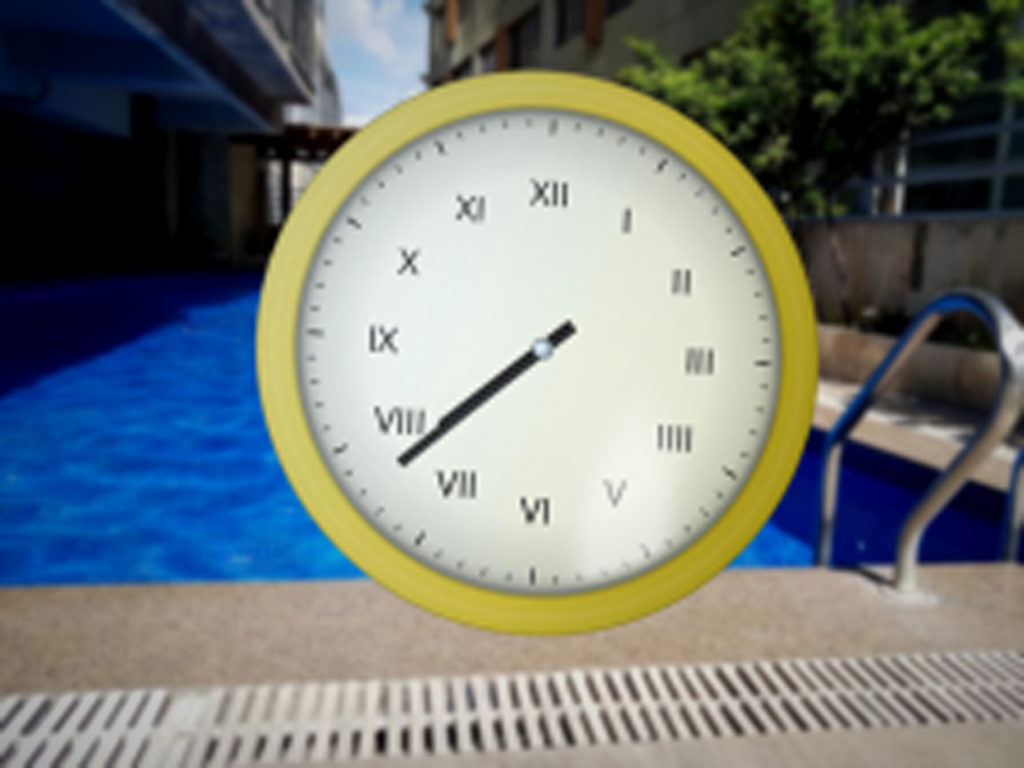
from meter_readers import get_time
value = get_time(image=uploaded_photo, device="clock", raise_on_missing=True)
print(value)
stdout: 7:38
